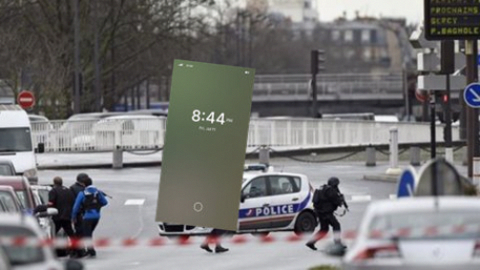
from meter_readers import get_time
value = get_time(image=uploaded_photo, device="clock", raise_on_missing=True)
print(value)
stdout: 8:44
